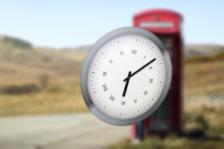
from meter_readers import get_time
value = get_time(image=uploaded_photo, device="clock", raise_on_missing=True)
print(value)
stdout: 6:08
